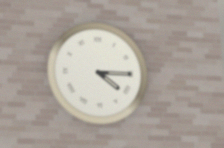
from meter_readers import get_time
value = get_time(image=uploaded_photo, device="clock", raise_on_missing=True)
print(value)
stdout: 4:15
